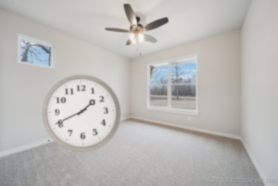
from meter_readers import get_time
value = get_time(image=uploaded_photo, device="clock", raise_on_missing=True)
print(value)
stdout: 1:41
